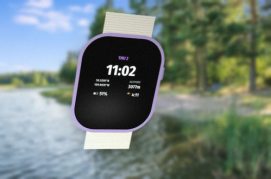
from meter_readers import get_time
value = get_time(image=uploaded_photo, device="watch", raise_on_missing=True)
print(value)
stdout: 11:02
